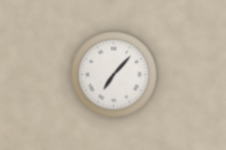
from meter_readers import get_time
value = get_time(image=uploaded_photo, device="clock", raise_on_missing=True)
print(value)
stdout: 7:07
